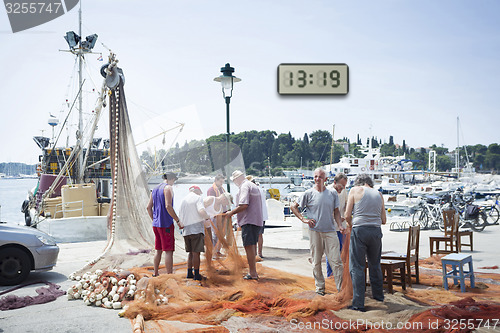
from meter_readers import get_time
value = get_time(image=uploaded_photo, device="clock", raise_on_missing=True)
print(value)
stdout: 13:19
